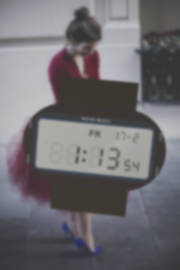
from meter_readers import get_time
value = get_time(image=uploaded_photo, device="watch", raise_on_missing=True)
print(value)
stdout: 1:13:54
